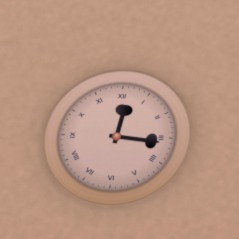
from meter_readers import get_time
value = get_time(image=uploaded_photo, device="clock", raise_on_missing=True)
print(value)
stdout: 12:16
